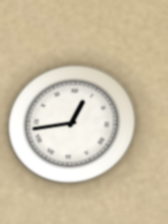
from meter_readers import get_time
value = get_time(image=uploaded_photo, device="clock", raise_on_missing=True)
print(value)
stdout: 12:43
